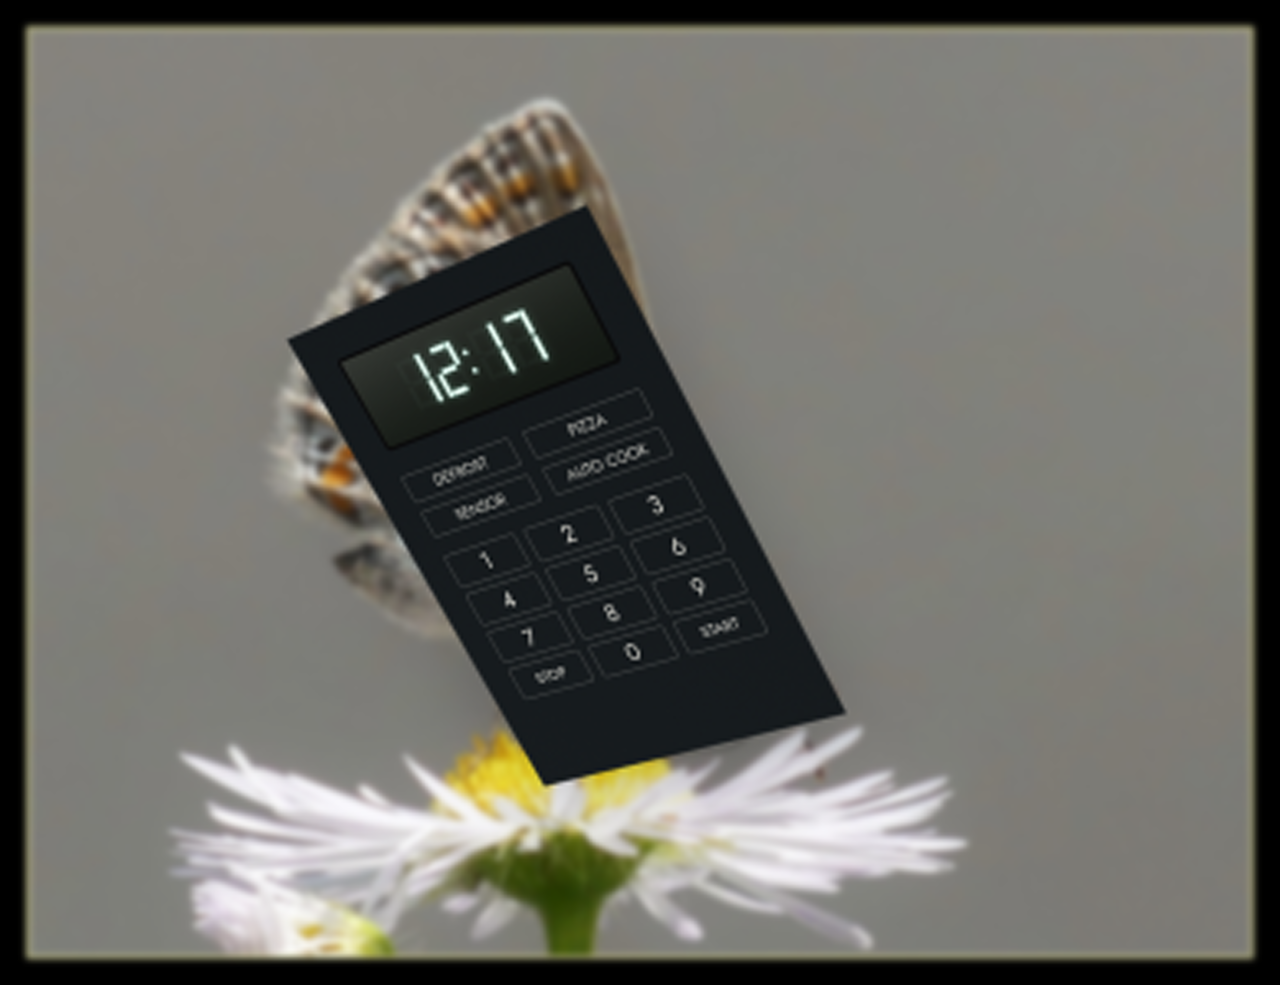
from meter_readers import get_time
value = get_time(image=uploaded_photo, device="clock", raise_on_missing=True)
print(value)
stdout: 12:17
